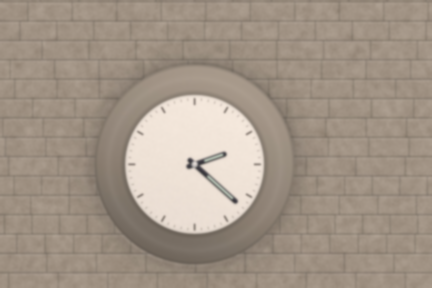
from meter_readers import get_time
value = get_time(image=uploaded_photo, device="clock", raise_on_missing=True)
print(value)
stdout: 2:22
